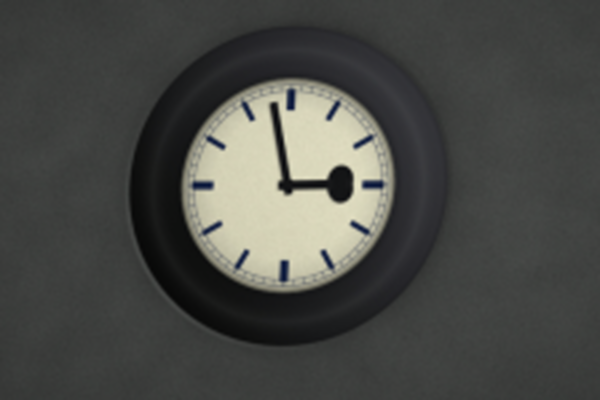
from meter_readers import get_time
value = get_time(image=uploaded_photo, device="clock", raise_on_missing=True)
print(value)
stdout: 2:58
